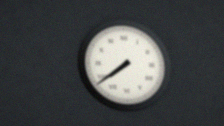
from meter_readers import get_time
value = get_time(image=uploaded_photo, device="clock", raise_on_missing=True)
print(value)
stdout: 7:39
